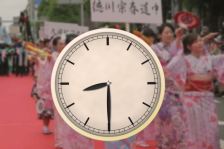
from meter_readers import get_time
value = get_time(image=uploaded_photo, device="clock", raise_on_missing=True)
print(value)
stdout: 8:30
